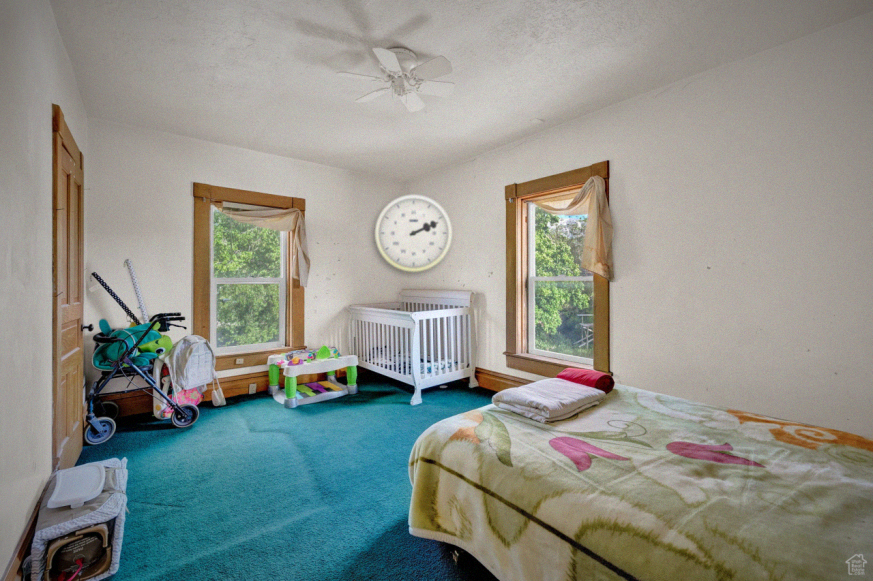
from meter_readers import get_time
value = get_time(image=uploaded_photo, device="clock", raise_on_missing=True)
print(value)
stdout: 2:11
